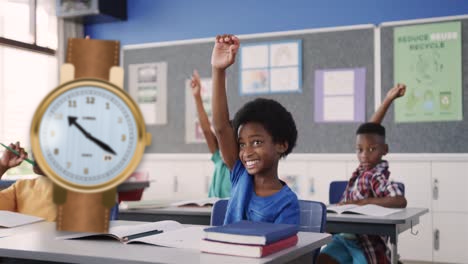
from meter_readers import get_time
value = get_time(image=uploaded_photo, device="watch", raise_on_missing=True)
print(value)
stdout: 10:20
